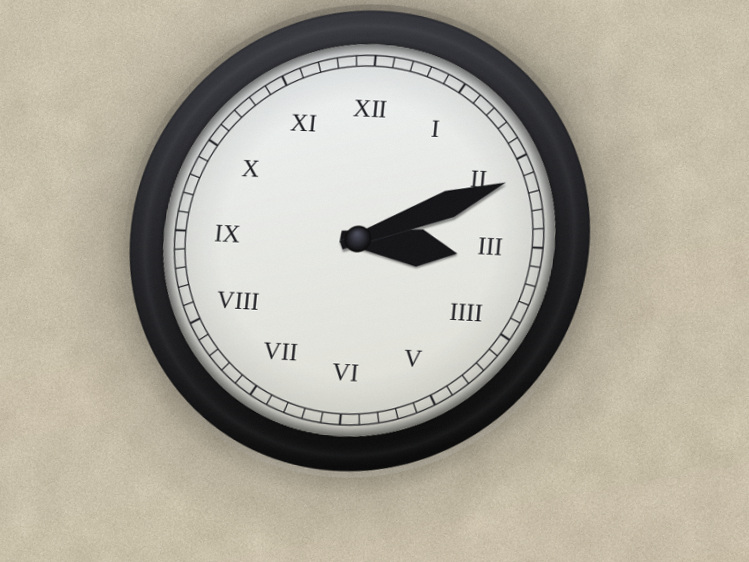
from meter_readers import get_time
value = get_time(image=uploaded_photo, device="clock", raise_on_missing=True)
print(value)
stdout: 3:11
